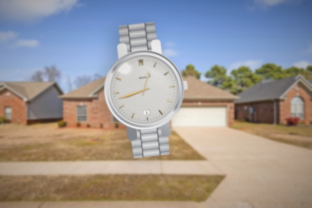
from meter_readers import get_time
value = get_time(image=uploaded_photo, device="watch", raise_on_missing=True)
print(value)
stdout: 12:43
